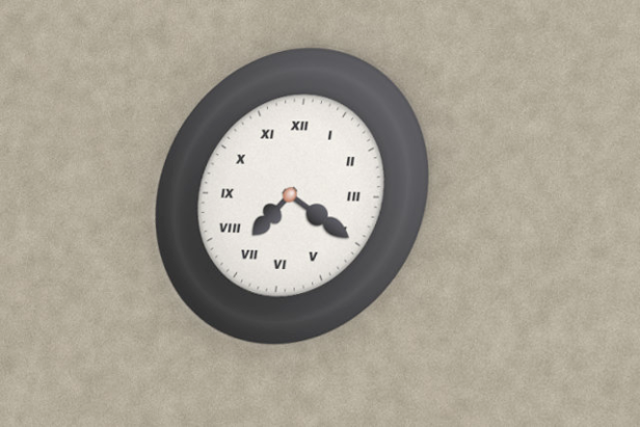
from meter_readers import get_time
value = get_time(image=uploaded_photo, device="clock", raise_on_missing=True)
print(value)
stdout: 7:20
